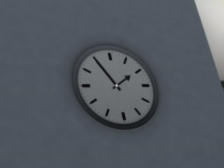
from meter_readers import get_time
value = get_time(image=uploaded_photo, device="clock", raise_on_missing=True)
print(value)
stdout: 1:55
